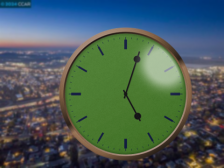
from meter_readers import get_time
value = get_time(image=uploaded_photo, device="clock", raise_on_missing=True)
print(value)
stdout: 5:03
